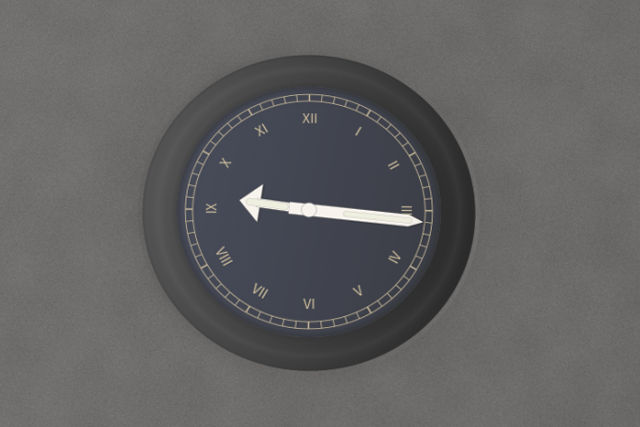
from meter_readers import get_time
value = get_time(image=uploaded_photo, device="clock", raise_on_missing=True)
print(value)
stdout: 9:16
